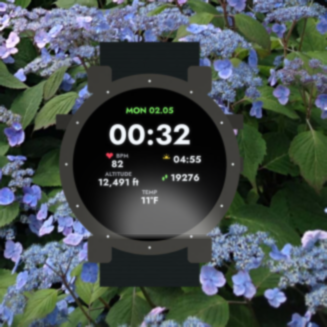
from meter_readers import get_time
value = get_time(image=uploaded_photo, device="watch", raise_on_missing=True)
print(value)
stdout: 0:32
